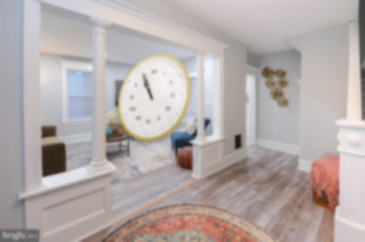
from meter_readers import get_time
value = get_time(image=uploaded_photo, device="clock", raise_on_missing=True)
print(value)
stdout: 10:55
